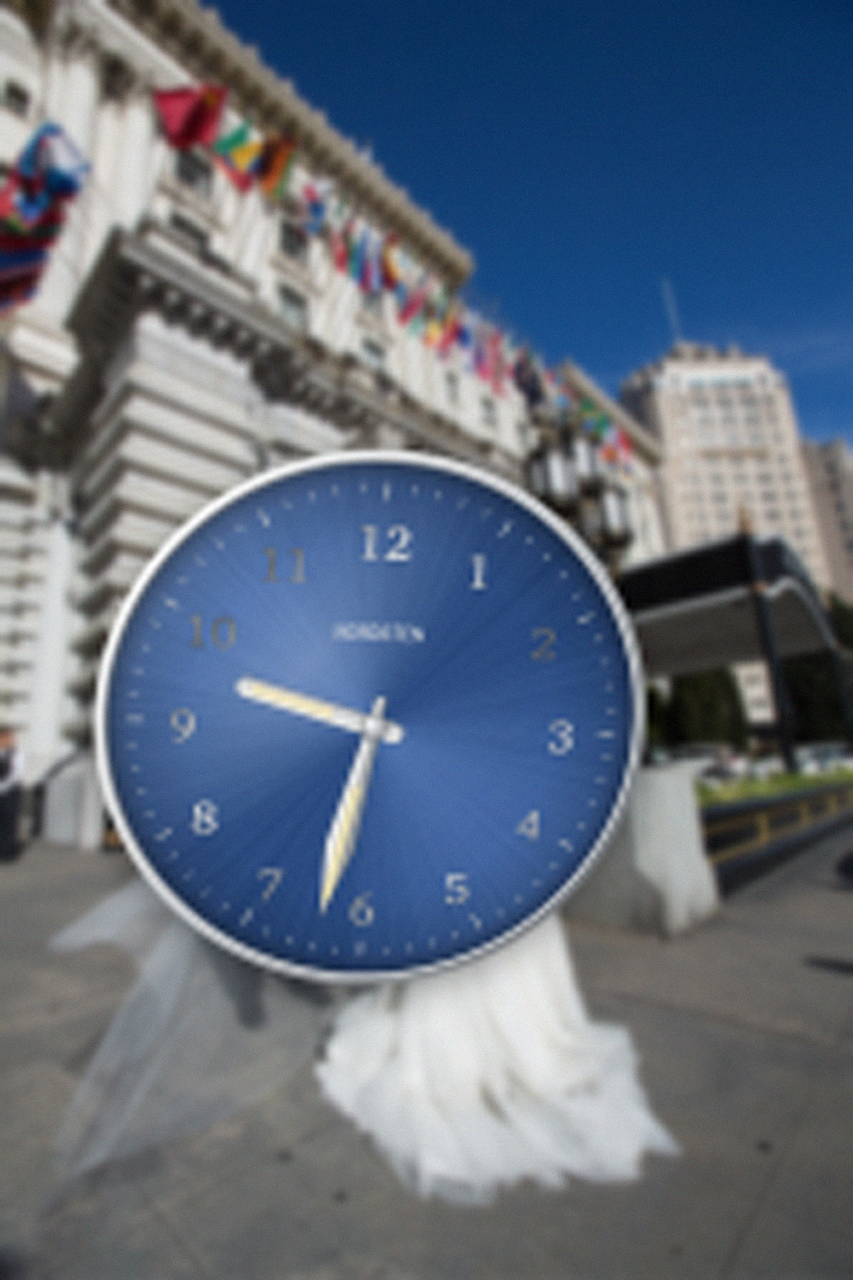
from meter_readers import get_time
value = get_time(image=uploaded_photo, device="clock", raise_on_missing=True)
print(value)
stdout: 9:32
